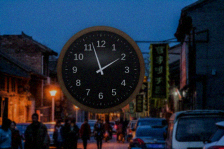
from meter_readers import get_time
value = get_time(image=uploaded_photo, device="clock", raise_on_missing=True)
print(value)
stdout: 1:57
